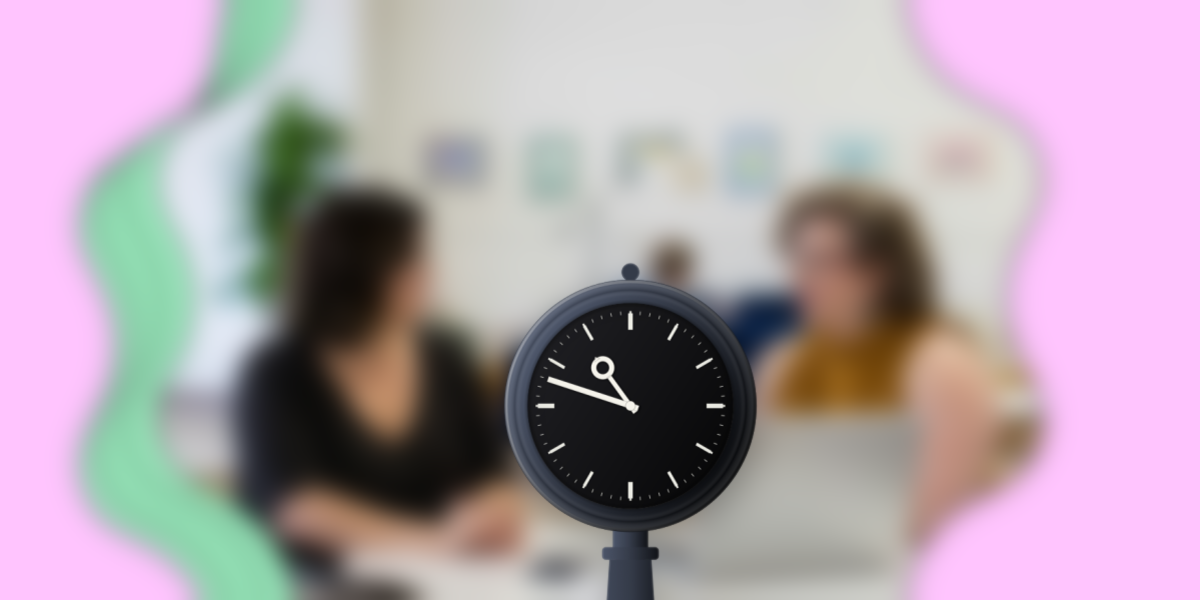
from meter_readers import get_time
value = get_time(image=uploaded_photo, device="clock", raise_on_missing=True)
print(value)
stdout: 10:48
